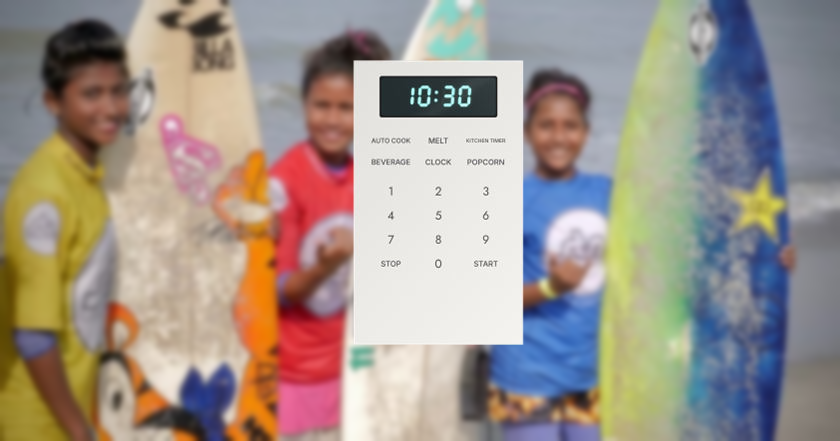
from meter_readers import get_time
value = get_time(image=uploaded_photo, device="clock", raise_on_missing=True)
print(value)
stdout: 10:30
